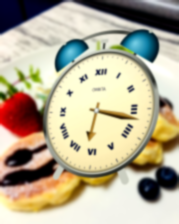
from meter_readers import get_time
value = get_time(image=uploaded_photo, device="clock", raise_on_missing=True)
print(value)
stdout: 6:17
